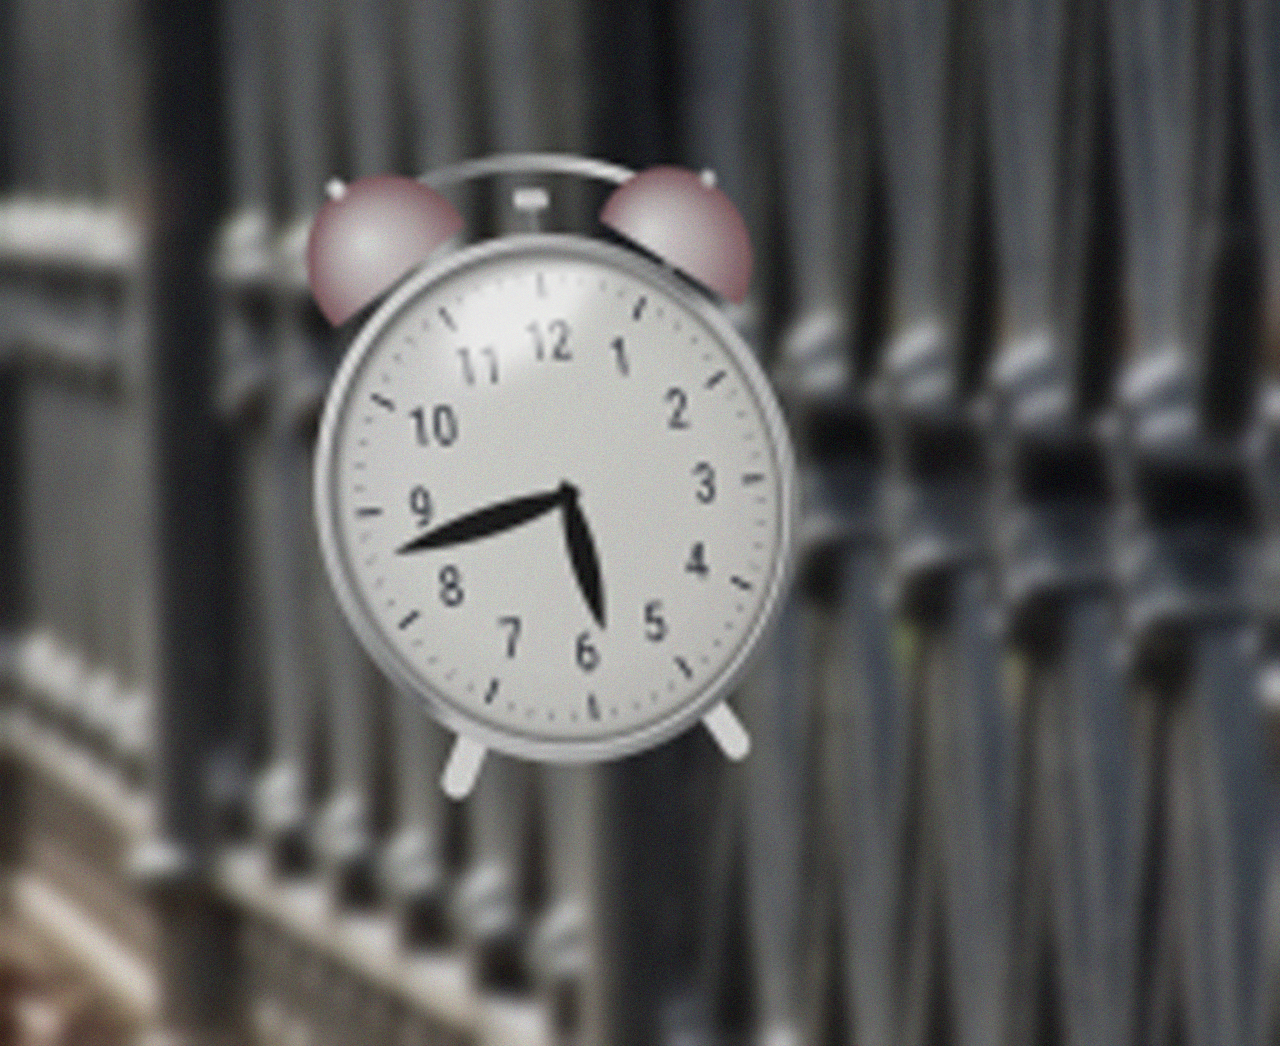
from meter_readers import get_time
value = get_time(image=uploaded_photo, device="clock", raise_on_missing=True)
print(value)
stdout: 5:43
